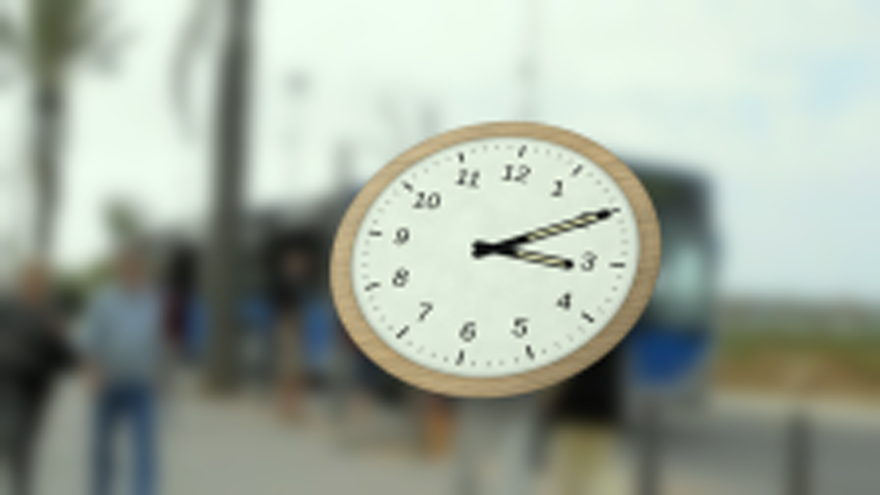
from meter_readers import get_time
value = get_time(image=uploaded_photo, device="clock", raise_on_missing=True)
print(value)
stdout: 3:10
